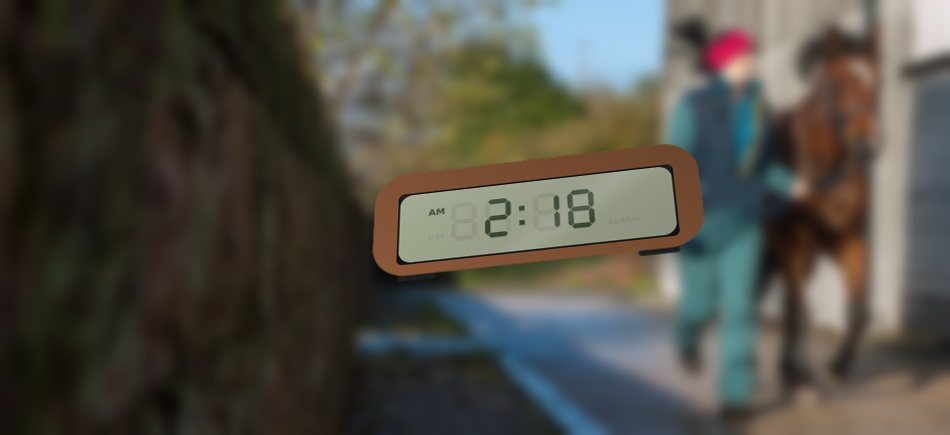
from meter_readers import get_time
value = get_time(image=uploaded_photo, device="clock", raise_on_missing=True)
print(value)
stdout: 2:18
